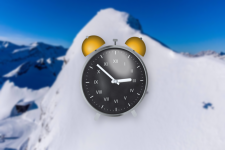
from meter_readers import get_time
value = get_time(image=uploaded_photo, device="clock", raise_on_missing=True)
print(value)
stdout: 2:52
